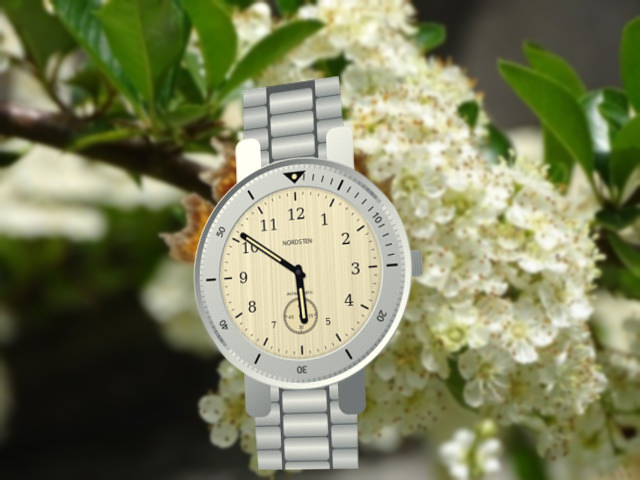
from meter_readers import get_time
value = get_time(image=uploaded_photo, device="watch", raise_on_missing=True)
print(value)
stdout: 5:51
